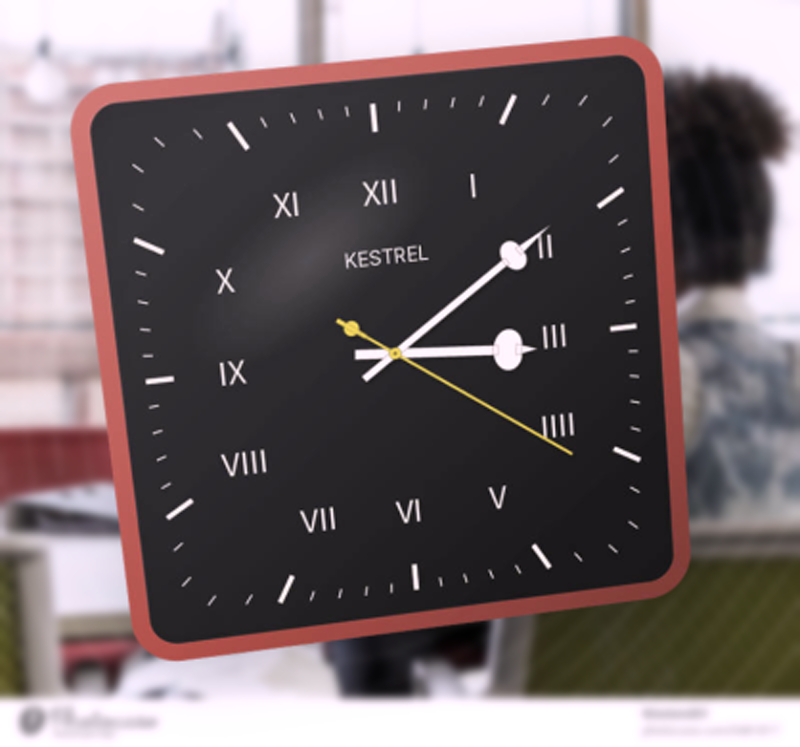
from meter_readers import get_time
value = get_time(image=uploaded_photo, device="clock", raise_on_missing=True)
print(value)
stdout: 3:09:21
